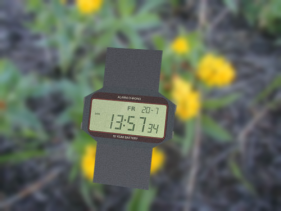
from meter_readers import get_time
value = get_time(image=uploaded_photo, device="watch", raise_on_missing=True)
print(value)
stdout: 13:57:34
